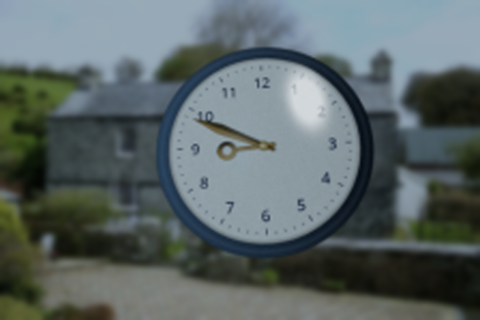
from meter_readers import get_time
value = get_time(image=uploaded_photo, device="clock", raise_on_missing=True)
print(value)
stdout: 8:49
